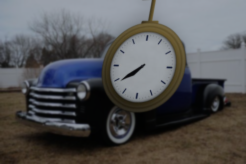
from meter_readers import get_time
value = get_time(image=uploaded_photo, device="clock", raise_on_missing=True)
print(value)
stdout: 7:39
